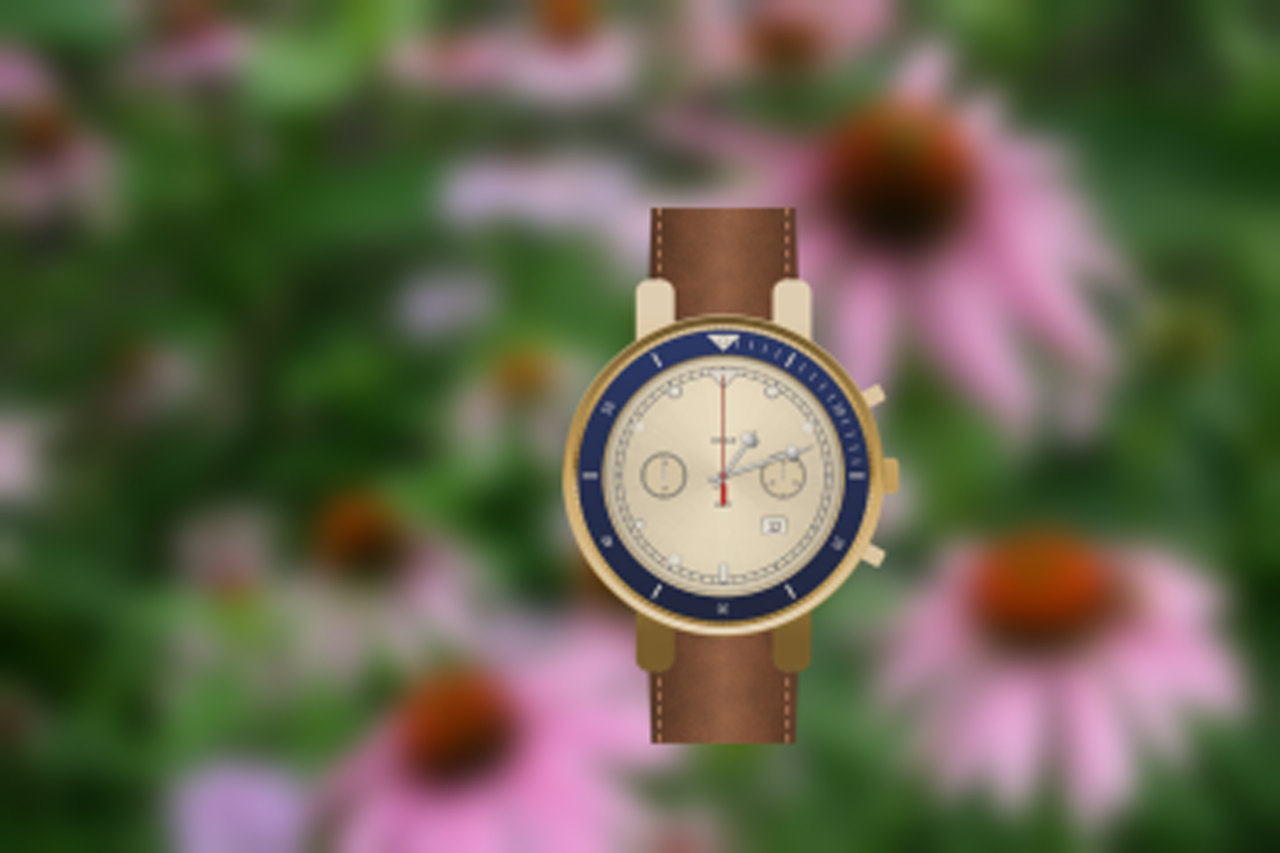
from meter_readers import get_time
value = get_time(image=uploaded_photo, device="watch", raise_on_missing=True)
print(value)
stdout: 1:12
